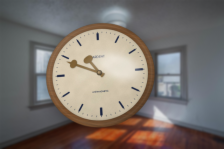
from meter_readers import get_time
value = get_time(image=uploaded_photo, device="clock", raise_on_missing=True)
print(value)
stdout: 10:49
